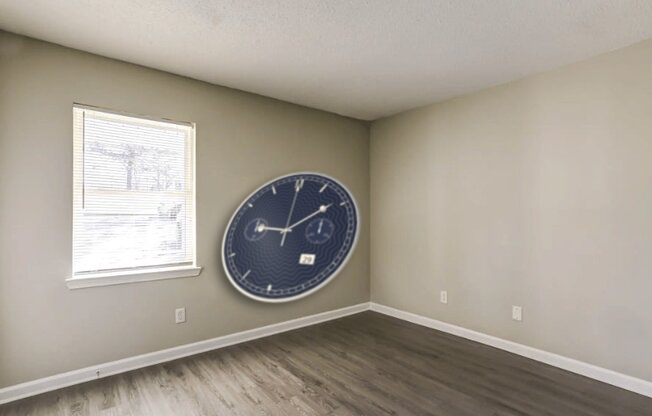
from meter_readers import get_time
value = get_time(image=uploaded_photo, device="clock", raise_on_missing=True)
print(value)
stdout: 9:09
